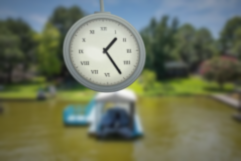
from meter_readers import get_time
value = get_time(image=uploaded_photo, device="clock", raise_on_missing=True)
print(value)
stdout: 1:25
